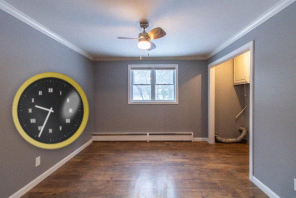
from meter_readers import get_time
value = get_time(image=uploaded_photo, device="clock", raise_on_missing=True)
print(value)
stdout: 9:34
